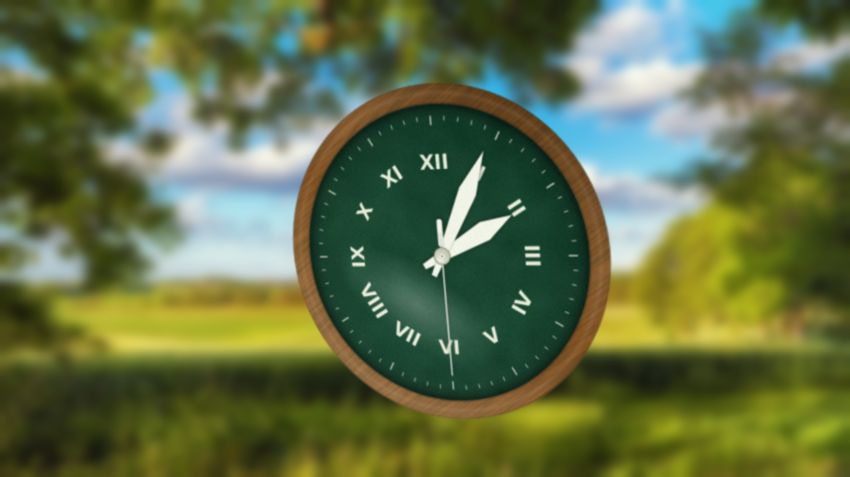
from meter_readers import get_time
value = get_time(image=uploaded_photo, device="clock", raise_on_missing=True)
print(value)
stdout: 2:04:30
